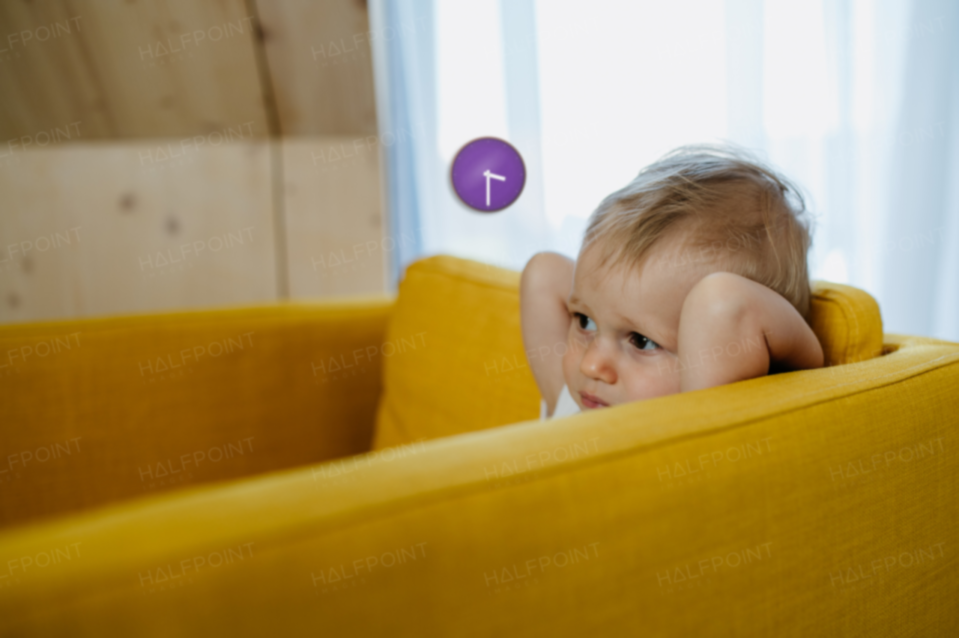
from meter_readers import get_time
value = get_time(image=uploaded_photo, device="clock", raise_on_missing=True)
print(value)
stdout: 3:30
